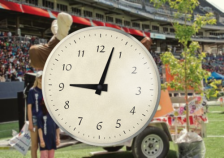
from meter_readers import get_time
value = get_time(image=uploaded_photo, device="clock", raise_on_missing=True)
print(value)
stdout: 9:03
